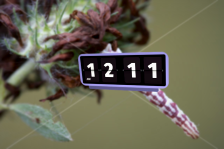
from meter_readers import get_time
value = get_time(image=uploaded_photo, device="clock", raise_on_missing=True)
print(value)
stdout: 12:11
